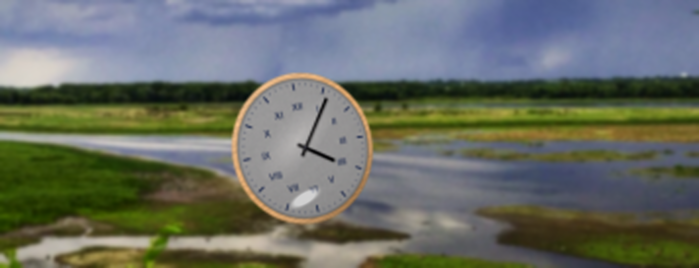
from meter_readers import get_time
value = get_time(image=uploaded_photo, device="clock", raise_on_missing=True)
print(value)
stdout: 4:06
